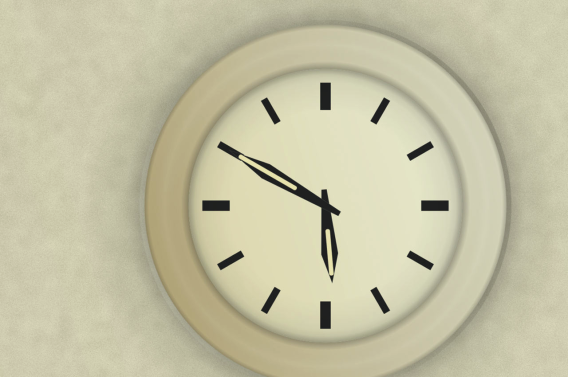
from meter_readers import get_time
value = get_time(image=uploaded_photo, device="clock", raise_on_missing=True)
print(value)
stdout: 5:50
